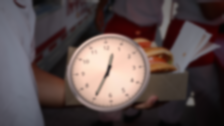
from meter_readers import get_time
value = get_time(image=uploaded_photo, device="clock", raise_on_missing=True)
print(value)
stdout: 12:35
